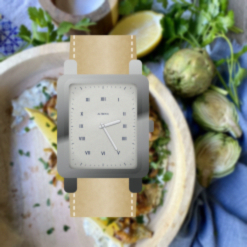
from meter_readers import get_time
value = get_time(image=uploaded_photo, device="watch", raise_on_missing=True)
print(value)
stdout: 2:25
